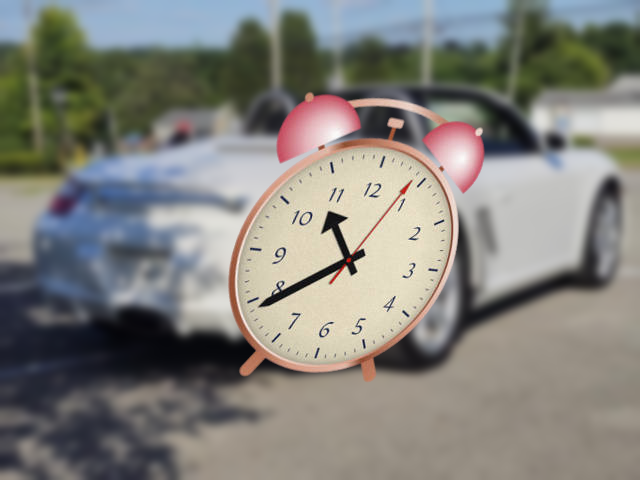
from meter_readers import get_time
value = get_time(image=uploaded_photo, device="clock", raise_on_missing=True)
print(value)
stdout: 10:39:04
